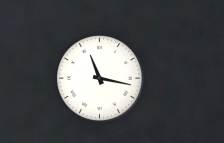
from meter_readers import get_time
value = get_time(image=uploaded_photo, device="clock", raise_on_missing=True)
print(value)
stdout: 11:17
